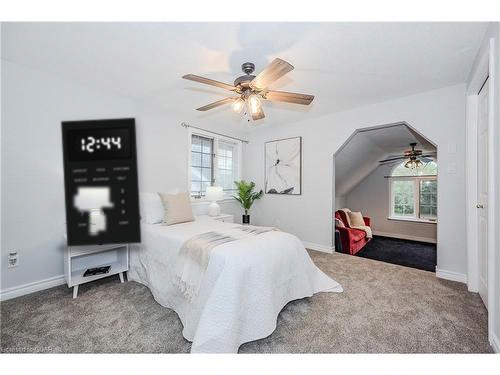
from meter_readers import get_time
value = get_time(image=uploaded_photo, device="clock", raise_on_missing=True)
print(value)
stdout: 12:44
